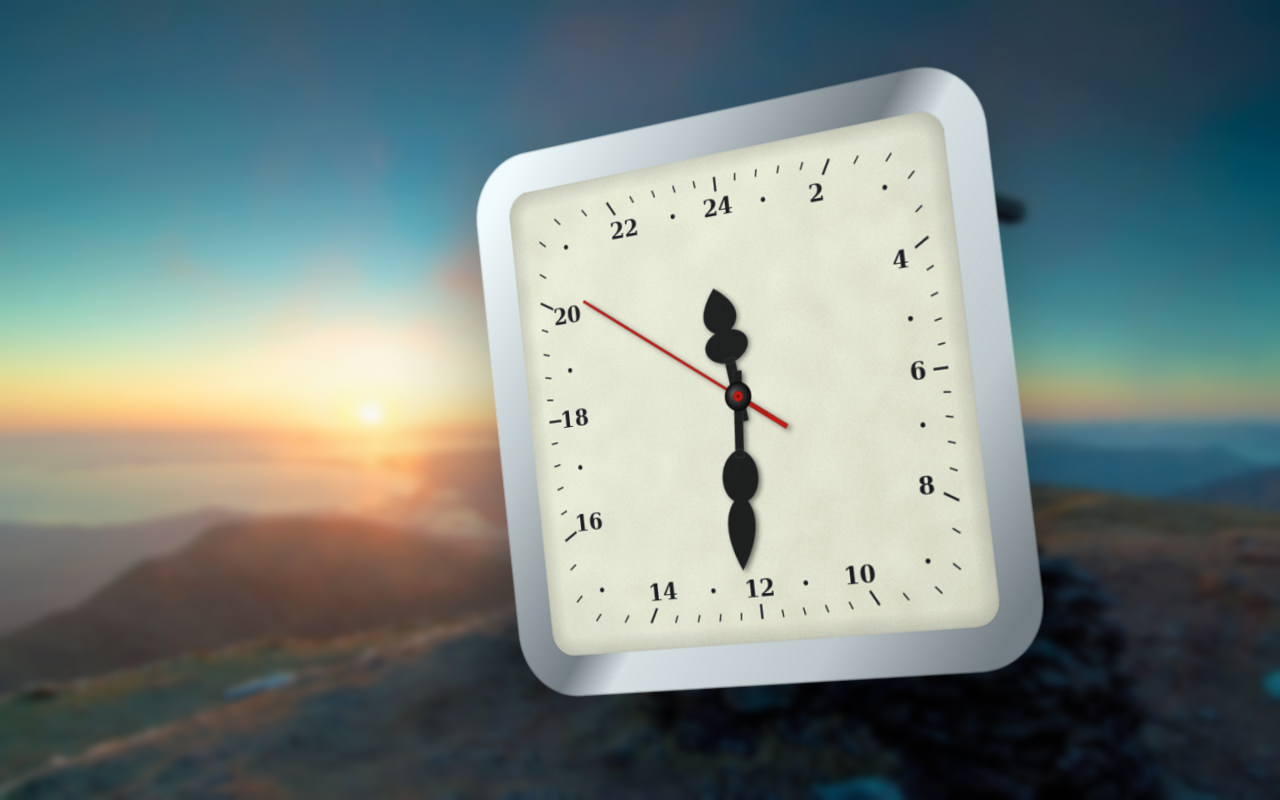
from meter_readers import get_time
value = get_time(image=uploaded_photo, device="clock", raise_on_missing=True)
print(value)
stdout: 23:30:51
